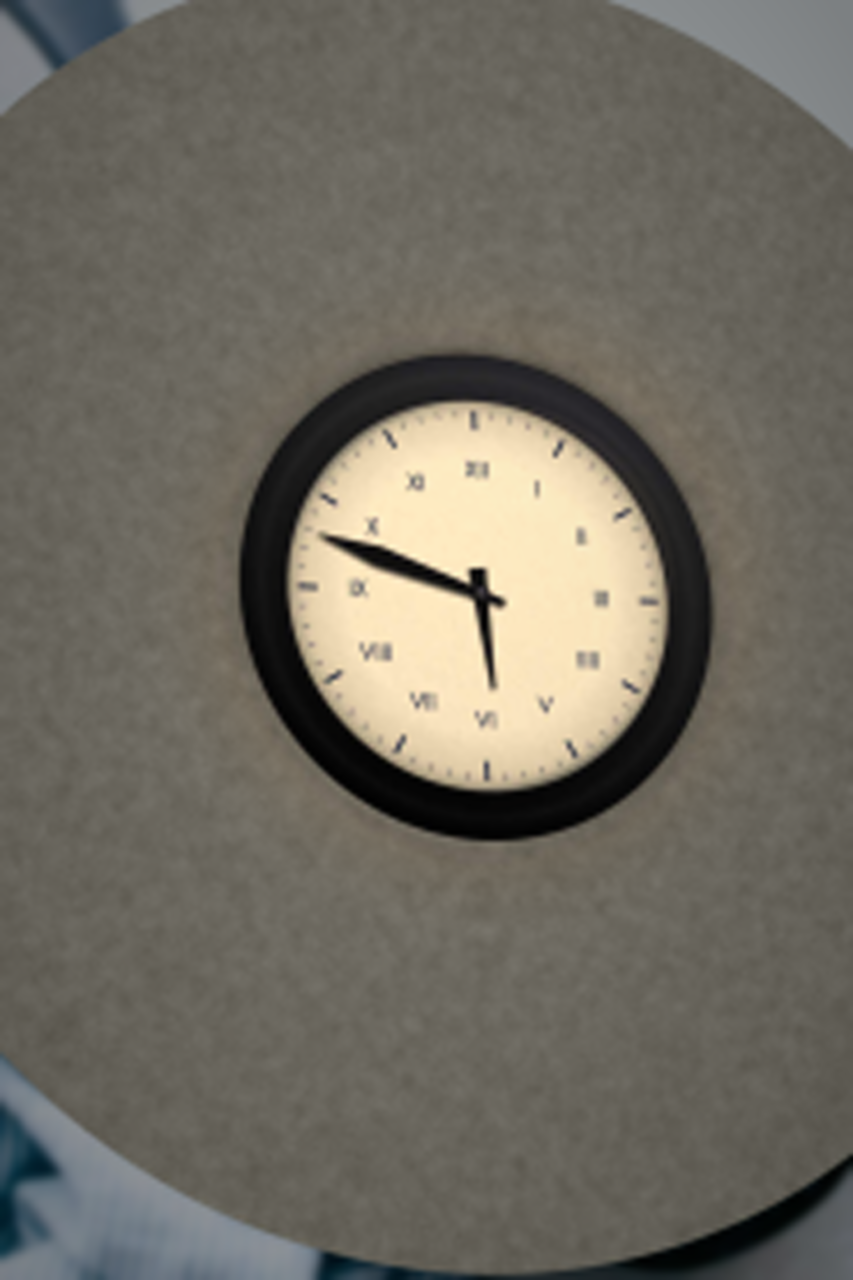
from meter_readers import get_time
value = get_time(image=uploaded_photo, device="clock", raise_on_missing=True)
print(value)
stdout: 5:48
